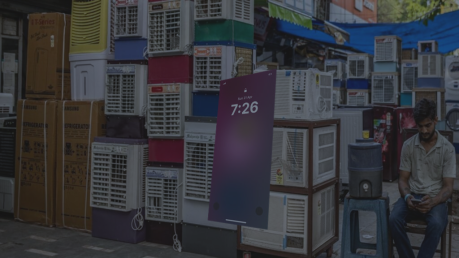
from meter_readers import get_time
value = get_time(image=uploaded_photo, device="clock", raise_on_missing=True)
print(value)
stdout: 7:26
